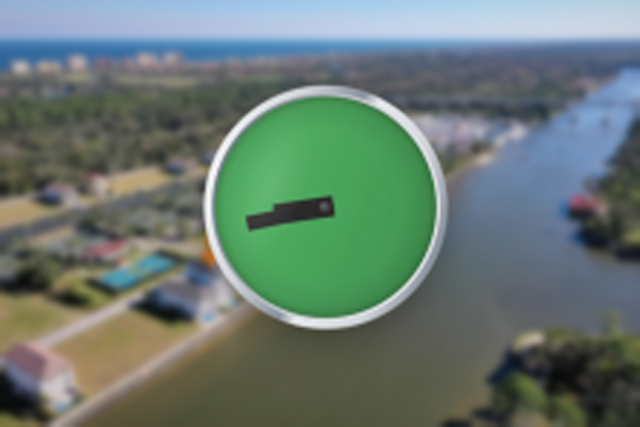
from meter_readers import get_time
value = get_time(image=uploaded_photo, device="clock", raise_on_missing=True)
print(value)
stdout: 8:43
